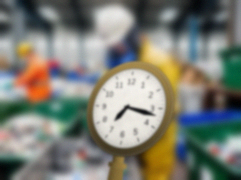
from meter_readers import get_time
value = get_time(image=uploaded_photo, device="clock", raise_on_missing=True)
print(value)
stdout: 7:17
